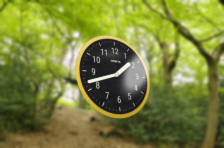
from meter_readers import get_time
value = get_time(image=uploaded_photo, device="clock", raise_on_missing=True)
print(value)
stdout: 1:42
